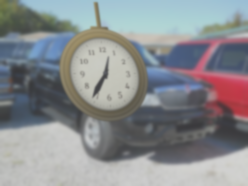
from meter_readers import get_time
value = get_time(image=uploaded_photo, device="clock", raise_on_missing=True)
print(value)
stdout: 12:36
